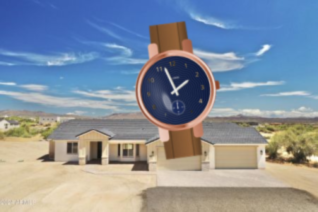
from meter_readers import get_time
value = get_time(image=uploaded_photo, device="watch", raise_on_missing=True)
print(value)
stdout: 1:57
